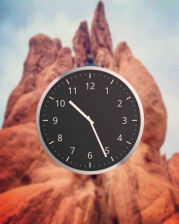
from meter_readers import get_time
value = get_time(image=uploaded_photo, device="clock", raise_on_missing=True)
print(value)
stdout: 10:26
